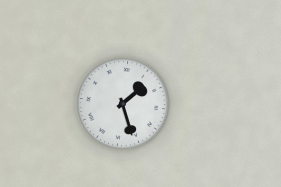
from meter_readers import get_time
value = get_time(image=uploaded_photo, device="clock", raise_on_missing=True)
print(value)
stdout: 1:26
